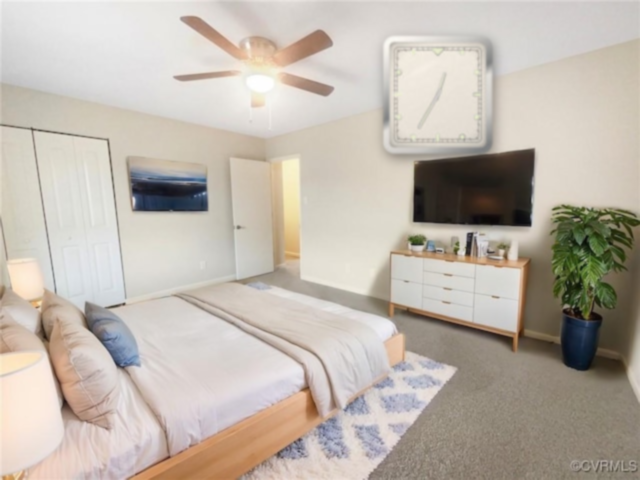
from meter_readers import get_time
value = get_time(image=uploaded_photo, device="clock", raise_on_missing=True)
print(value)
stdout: 12:35
